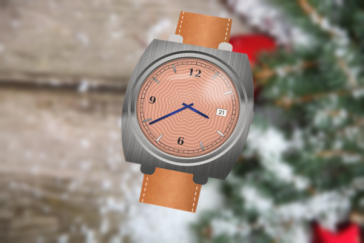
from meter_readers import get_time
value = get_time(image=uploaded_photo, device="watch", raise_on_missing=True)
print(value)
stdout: 3:39
